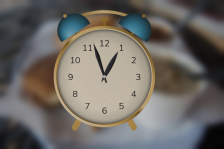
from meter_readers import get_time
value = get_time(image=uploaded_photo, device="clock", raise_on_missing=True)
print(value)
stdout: 12:57
